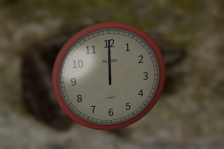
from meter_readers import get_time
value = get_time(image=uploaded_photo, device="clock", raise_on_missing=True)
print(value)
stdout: 12:00
